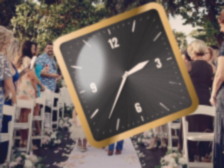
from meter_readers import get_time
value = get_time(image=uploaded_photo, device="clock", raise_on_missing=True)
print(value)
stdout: 2:37
